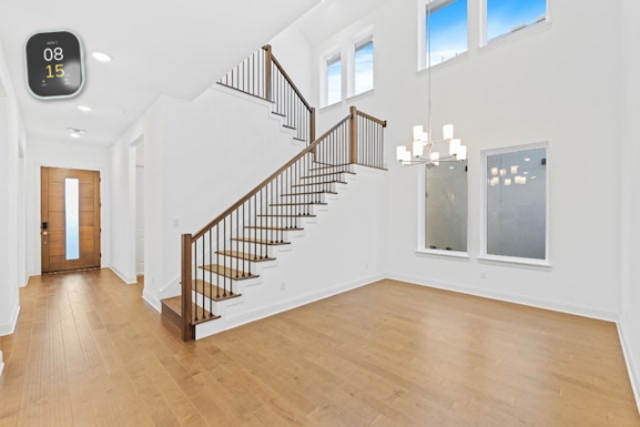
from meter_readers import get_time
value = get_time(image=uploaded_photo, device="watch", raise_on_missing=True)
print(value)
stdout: 8:15
